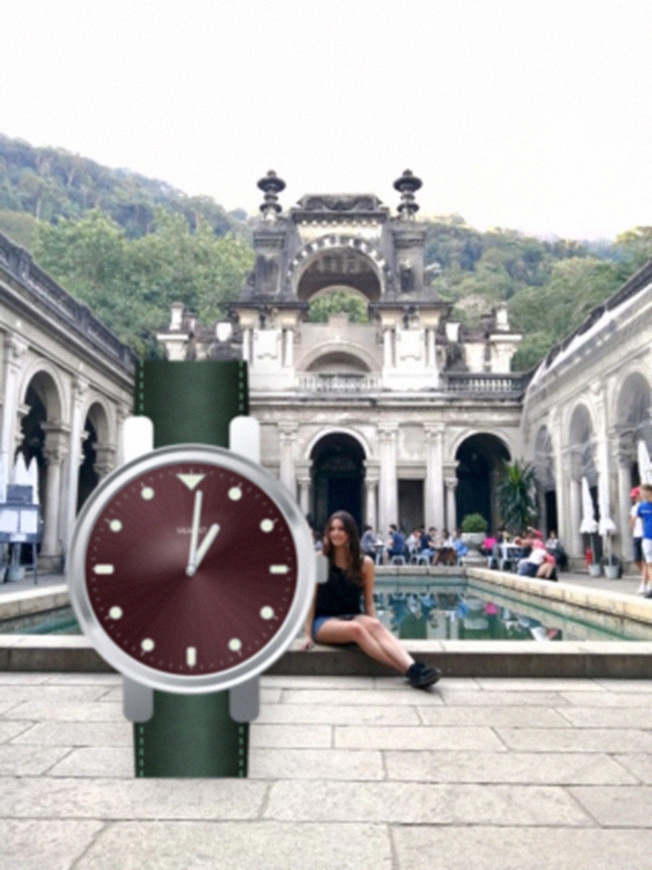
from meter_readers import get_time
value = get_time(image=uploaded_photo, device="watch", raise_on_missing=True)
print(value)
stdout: 1:01
